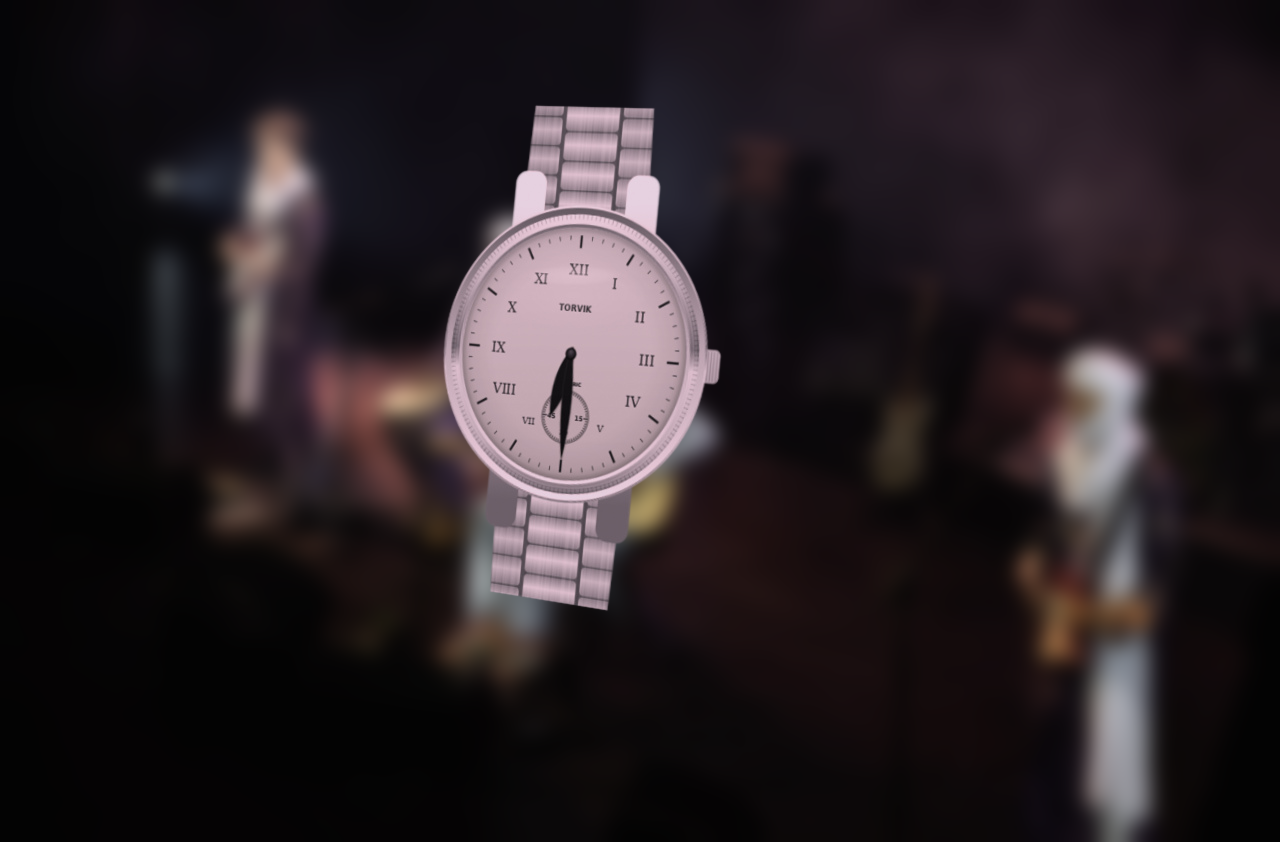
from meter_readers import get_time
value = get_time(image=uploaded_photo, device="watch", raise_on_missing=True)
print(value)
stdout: 6:30
